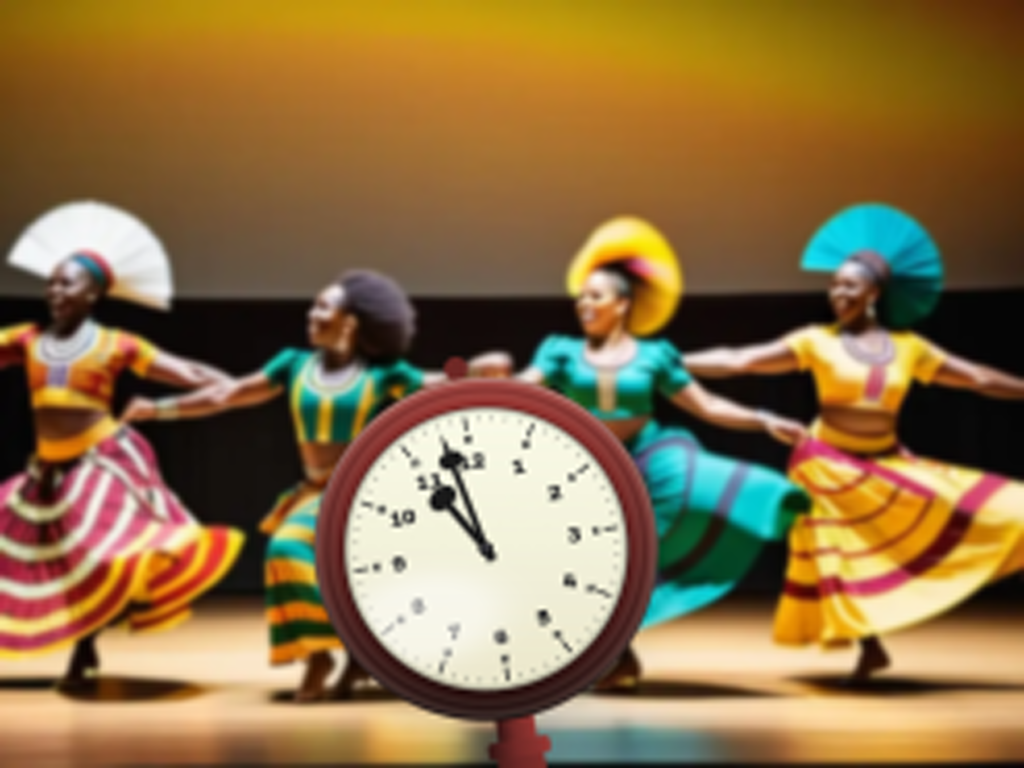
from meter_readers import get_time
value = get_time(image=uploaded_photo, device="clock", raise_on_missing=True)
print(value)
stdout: 10:58
